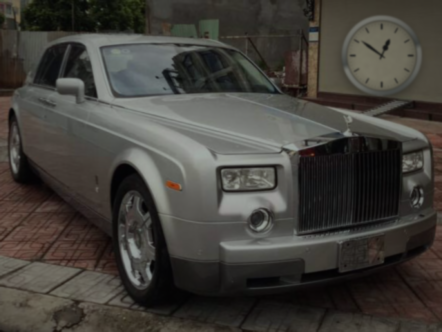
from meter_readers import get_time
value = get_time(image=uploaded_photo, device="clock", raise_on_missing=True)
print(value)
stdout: 12:51
